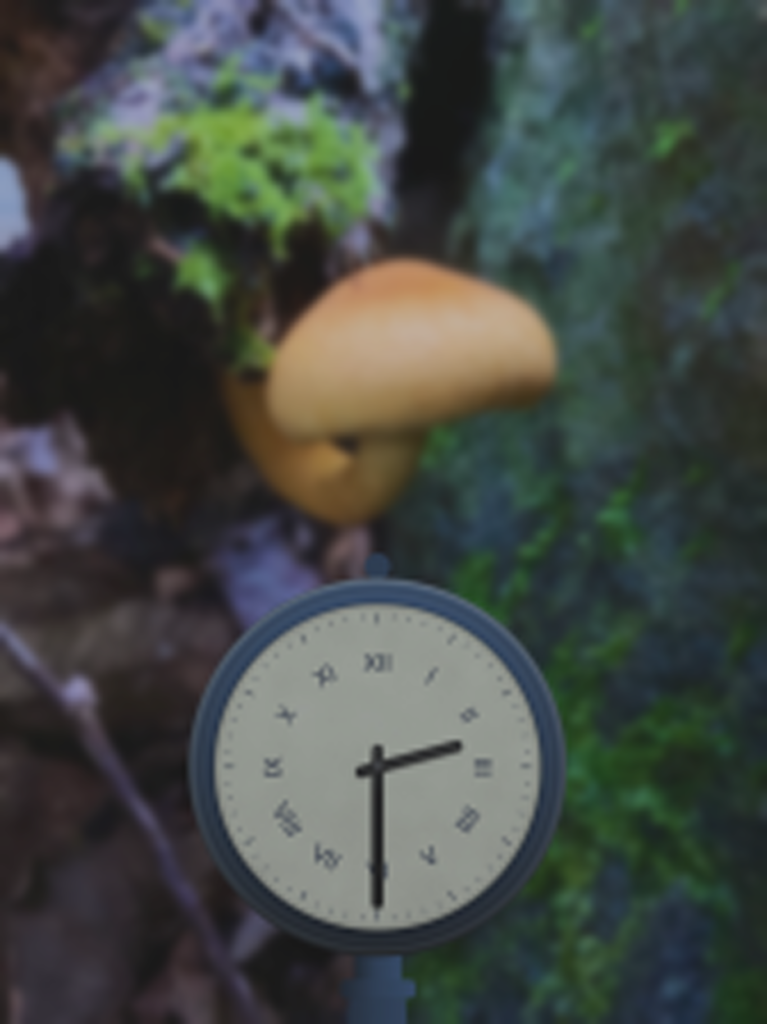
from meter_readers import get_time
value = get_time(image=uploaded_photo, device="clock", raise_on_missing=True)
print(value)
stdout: 2:30
